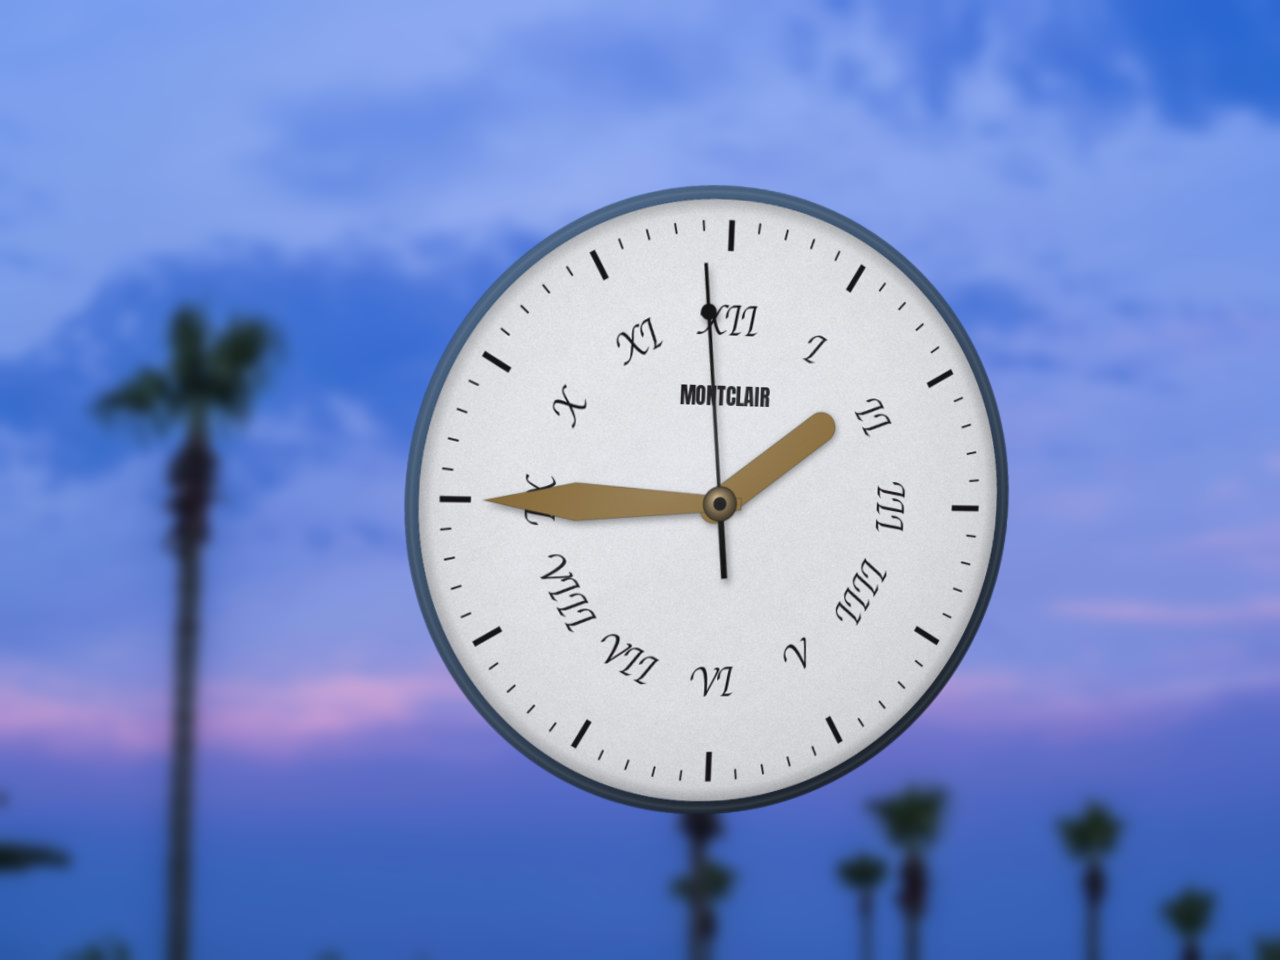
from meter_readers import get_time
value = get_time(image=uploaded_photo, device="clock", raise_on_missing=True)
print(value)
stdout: 1:44:59
